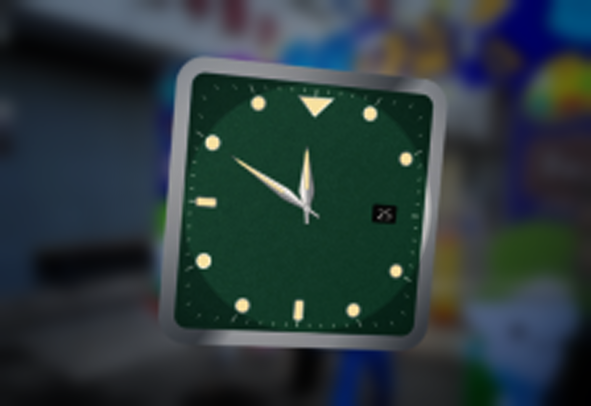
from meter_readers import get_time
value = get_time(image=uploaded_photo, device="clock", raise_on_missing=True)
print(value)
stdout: 11:50
